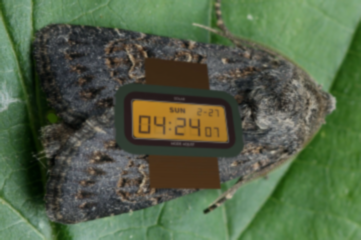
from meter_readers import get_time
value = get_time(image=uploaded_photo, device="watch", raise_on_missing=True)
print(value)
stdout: 4:24
